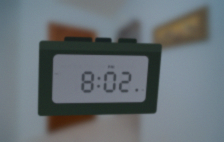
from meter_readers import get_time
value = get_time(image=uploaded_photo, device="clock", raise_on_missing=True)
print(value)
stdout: 8:02
